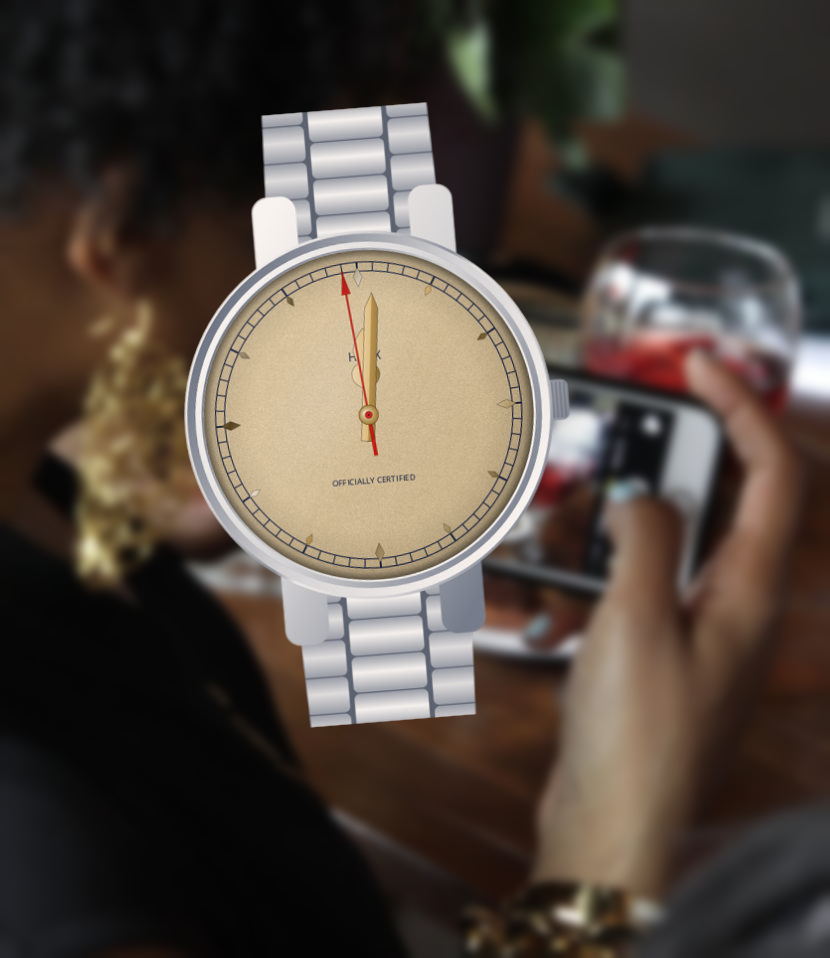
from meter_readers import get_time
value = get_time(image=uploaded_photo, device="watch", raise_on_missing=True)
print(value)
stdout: 12:00:59
